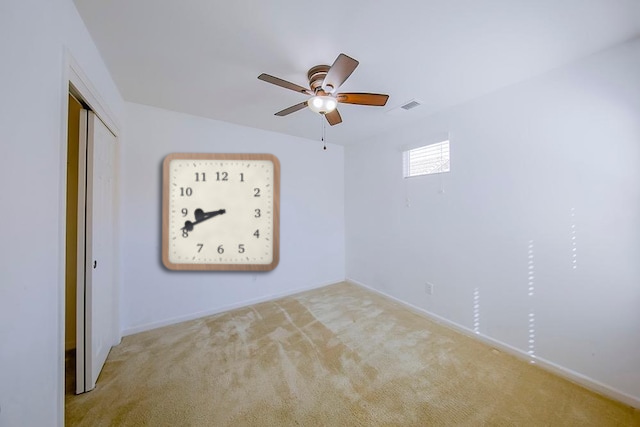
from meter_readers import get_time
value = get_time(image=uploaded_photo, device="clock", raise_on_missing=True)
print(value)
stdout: 8:41
